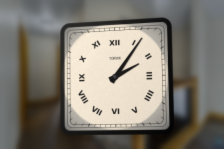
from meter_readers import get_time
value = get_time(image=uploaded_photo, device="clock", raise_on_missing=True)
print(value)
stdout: 2:06
